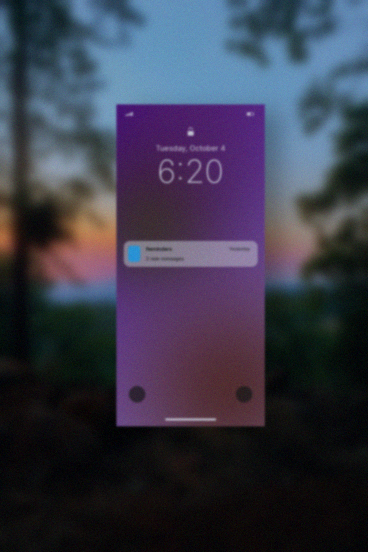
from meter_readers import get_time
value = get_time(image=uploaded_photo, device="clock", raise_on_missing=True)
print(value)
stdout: 6:20
